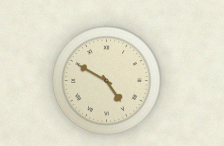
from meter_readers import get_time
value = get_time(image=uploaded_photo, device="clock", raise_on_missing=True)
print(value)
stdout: 4:50
